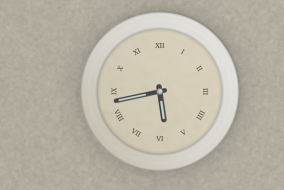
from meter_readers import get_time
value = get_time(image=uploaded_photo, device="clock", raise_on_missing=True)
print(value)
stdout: 5:43
